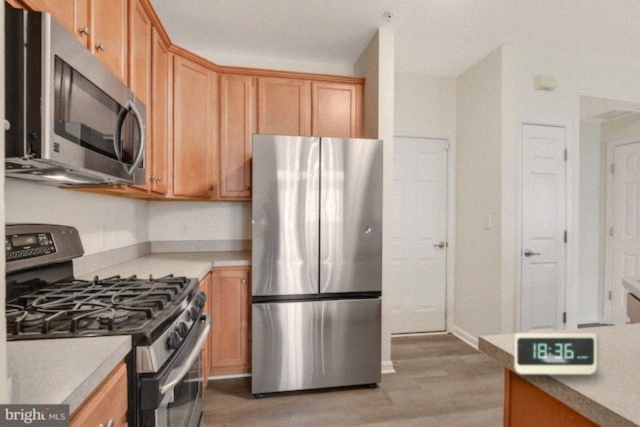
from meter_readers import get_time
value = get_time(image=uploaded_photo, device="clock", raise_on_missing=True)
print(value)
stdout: 18:36
